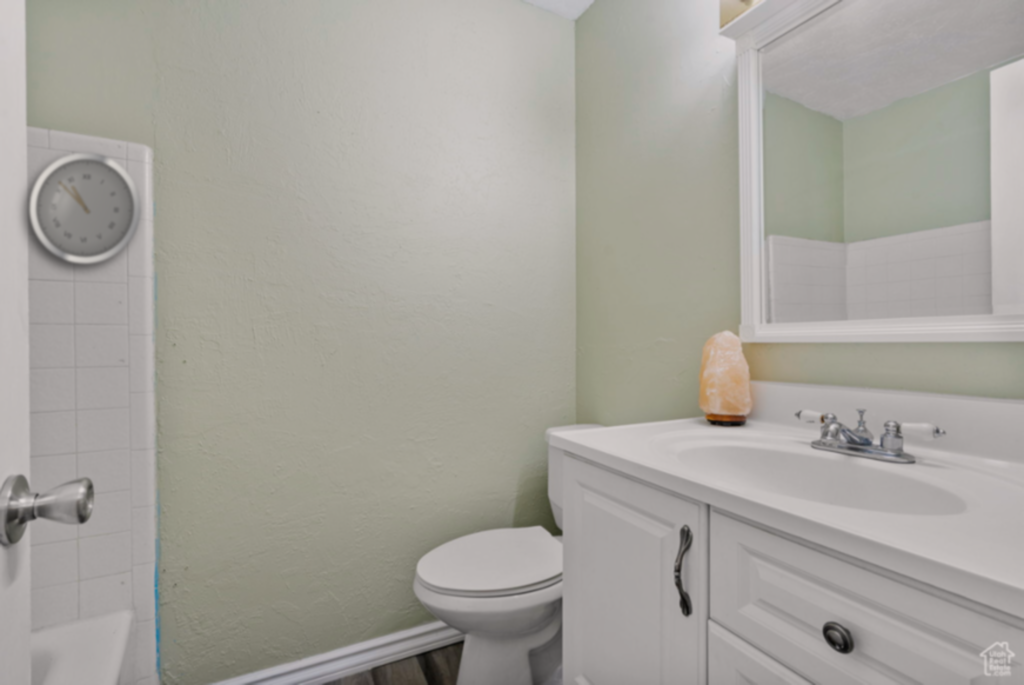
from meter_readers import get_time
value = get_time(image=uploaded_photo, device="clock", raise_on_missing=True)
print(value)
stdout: 10:52
